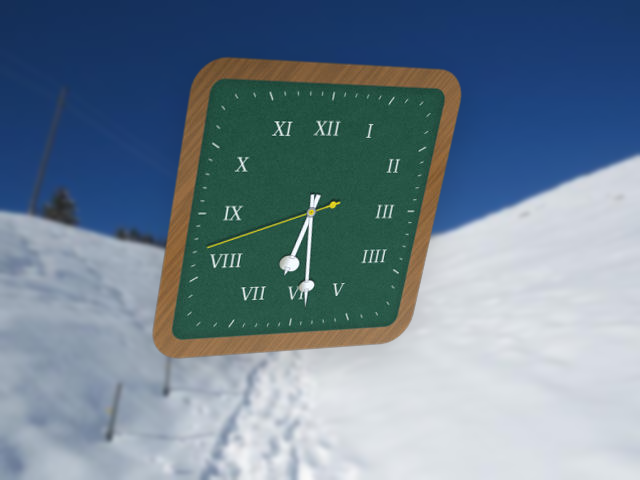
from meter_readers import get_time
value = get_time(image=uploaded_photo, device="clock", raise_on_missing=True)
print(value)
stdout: 6:28:42
